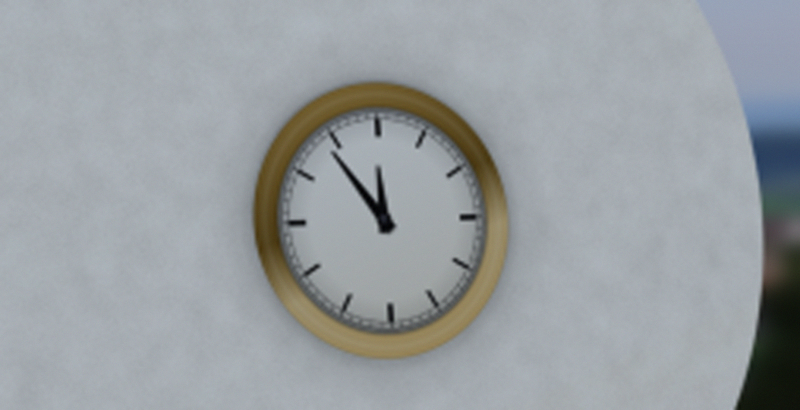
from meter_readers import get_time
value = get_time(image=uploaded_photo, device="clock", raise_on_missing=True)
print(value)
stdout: 11:54
